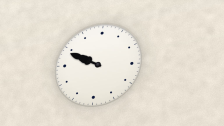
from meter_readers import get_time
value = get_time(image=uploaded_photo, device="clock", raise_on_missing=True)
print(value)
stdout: 9:49
